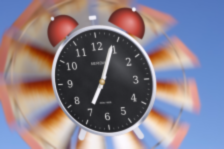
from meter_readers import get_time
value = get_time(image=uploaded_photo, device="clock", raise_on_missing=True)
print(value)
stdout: 7:04
